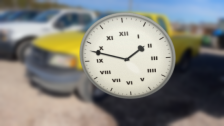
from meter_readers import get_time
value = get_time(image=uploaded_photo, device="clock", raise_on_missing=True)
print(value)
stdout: 1:48
